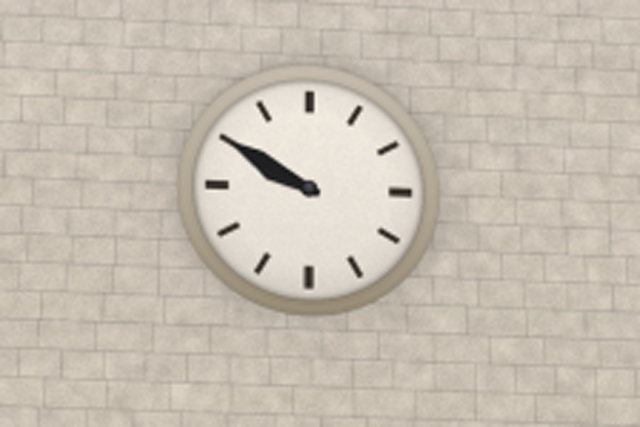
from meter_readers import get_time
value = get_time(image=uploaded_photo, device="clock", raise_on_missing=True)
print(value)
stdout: 9:50
